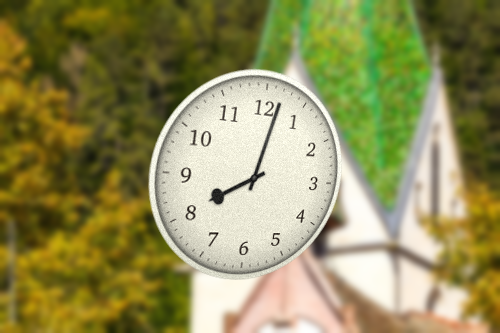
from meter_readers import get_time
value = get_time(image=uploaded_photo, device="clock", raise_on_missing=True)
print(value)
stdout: 8:02
